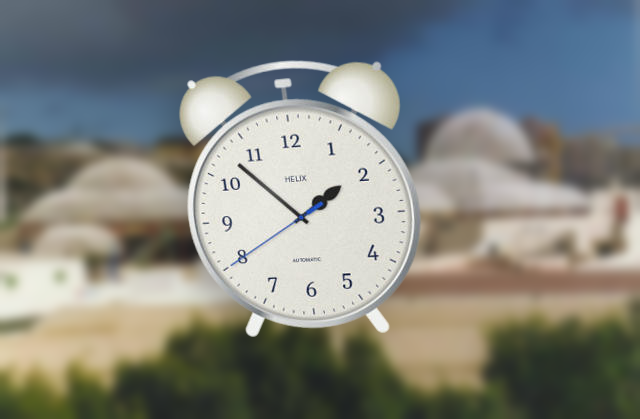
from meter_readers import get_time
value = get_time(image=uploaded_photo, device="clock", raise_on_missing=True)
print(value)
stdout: 1:52:40
